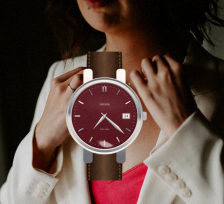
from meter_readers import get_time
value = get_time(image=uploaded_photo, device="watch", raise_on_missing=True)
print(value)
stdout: 7:22
